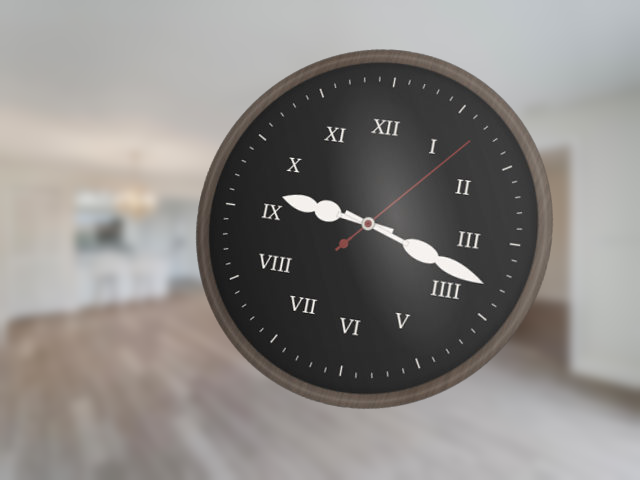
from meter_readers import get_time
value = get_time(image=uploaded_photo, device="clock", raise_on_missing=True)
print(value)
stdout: 9:18:07
